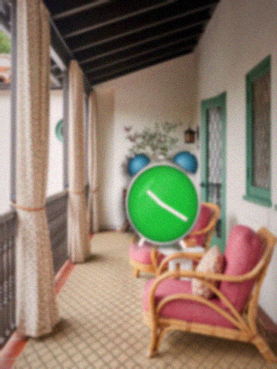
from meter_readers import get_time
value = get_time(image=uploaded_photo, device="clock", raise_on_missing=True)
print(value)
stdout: 10:20
